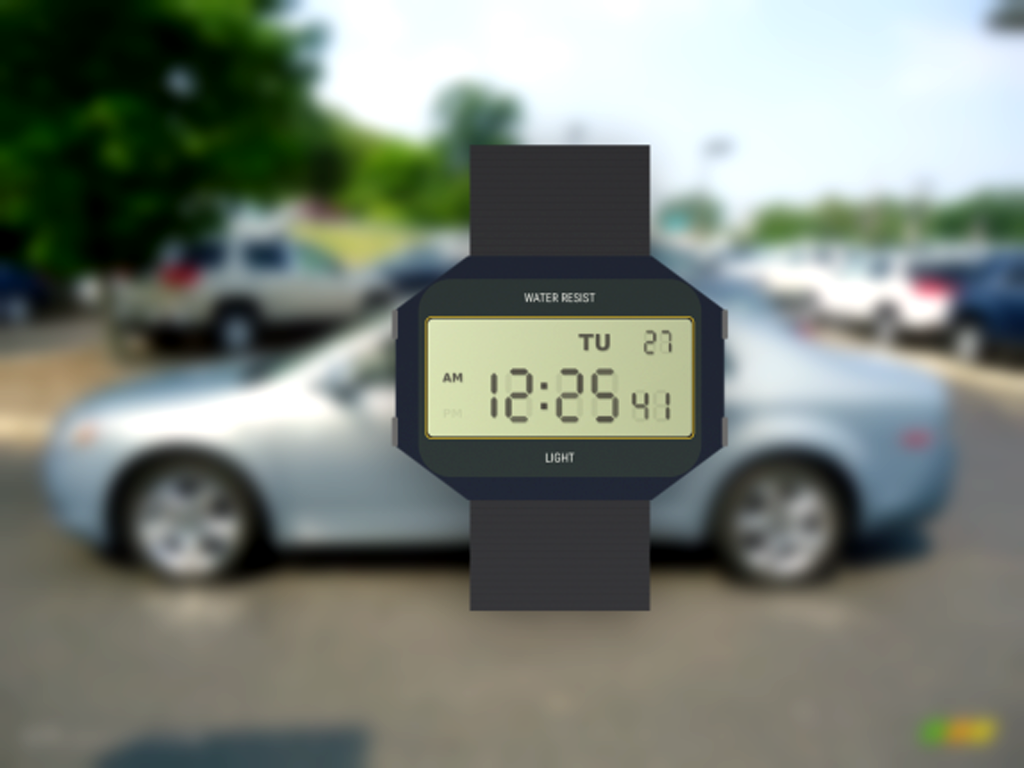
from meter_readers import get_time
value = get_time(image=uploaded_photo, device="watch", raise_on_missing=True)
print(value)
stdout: 12:25:41
